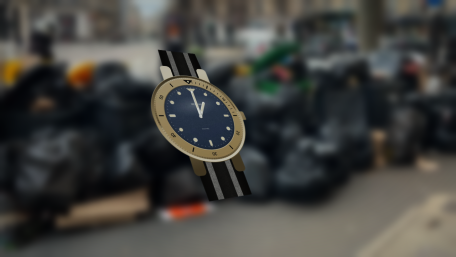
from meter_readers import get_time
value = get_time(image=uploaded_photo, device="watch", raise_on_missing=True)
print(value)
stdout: 1:00
